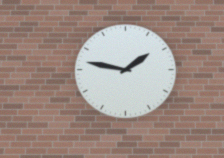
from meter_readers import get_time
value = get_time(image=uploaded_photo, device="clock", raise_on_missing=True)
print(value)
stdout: 1:47
